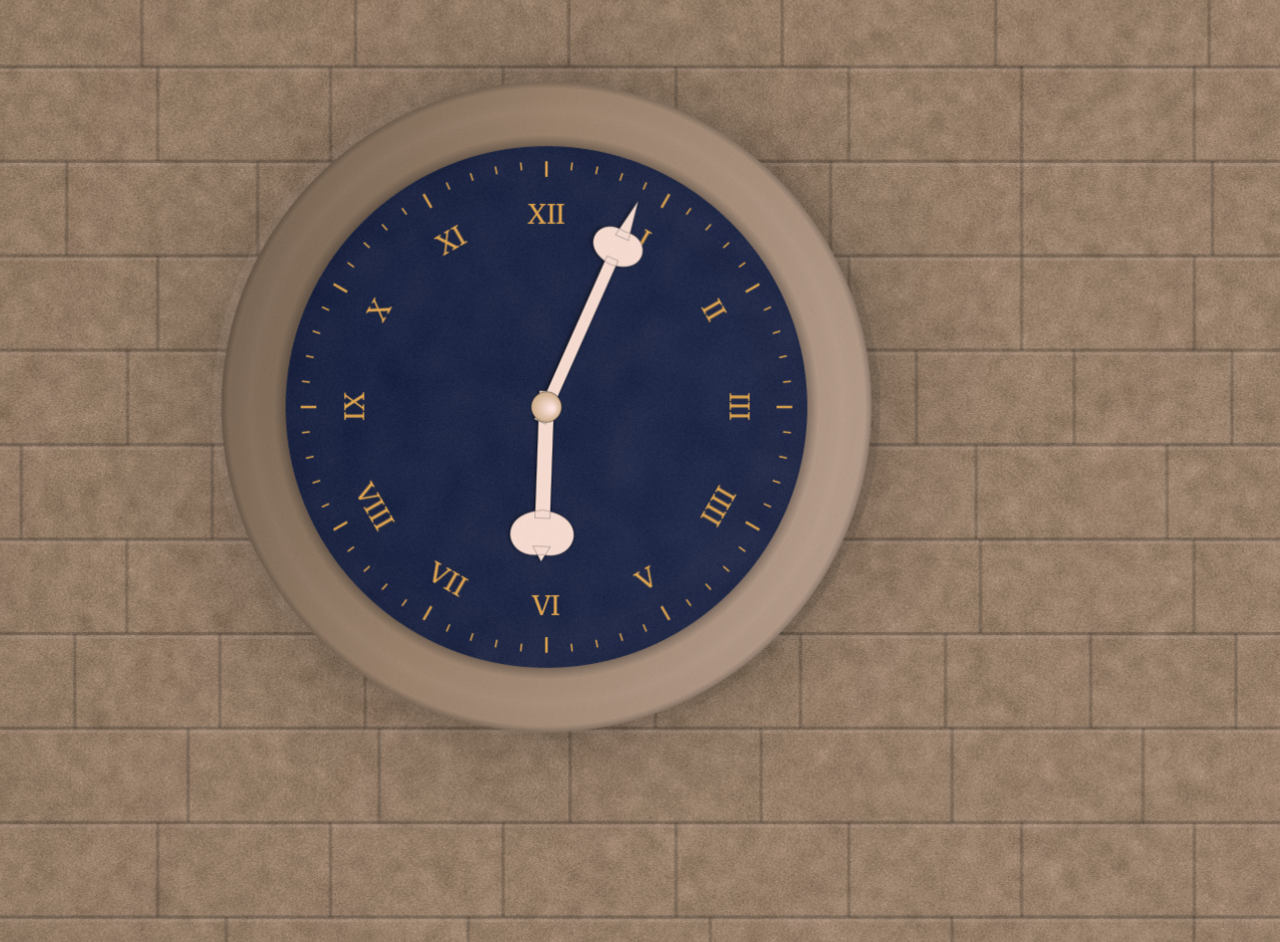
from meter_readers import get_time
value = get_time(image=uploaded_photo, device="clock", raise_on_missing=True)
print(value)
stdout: 6:04
